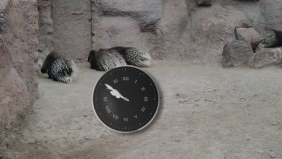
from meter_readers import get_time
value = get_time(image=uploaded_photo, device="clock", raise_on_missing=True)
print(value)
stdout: 9:51
